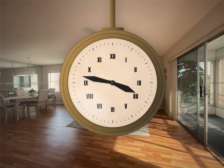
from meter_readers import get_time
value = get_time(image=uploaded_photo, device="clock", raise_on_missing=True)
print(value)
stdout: 3:47
